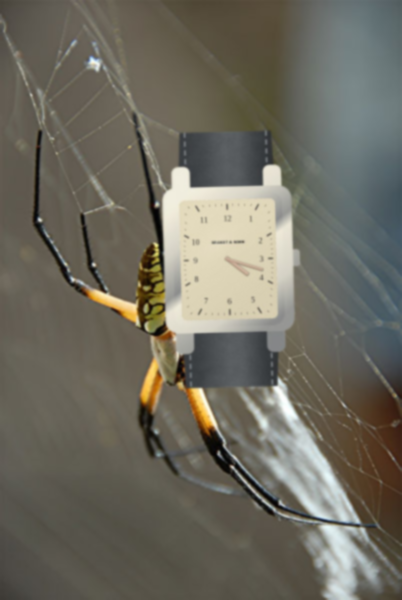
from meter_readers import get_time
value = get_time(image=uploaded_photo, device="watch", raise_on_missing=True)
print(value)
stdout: 4:18
